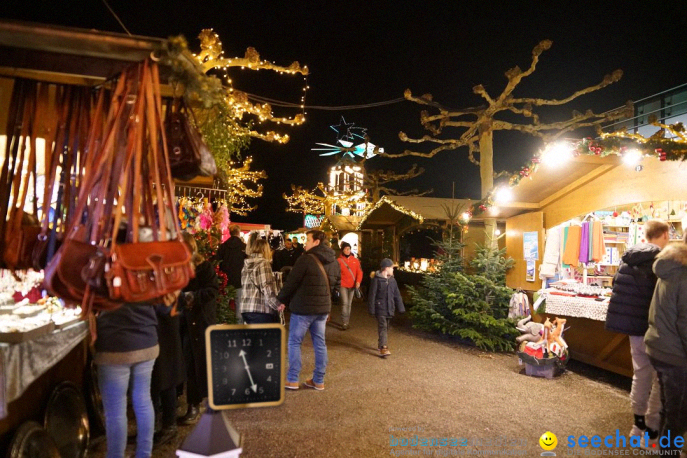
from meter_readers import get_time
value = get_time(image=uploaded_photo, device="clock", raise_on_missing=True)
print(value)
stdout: 11:27
